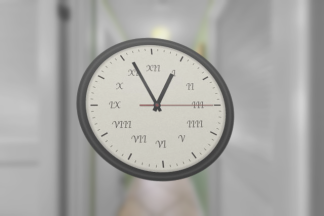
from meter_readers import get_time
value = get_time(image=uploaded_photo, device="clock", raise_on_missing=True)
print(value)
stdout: 12:56:15
